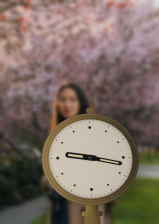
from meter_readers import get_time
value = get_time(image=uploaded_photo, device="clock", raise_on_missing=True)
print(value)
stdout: 9:17
